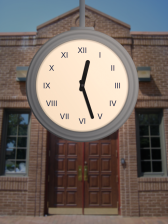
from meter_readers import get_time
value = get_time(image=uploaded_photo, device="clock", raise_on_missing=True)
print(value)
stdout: 12:27
